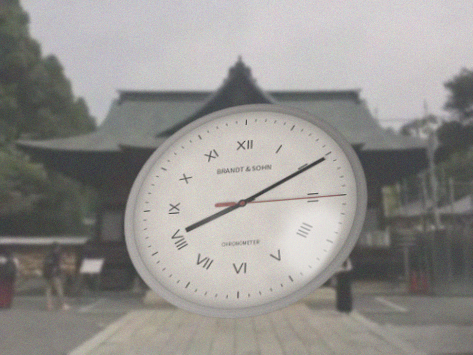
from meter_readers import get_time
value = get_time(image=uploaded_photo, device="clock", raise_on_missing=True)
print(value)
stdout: 8:10:15
